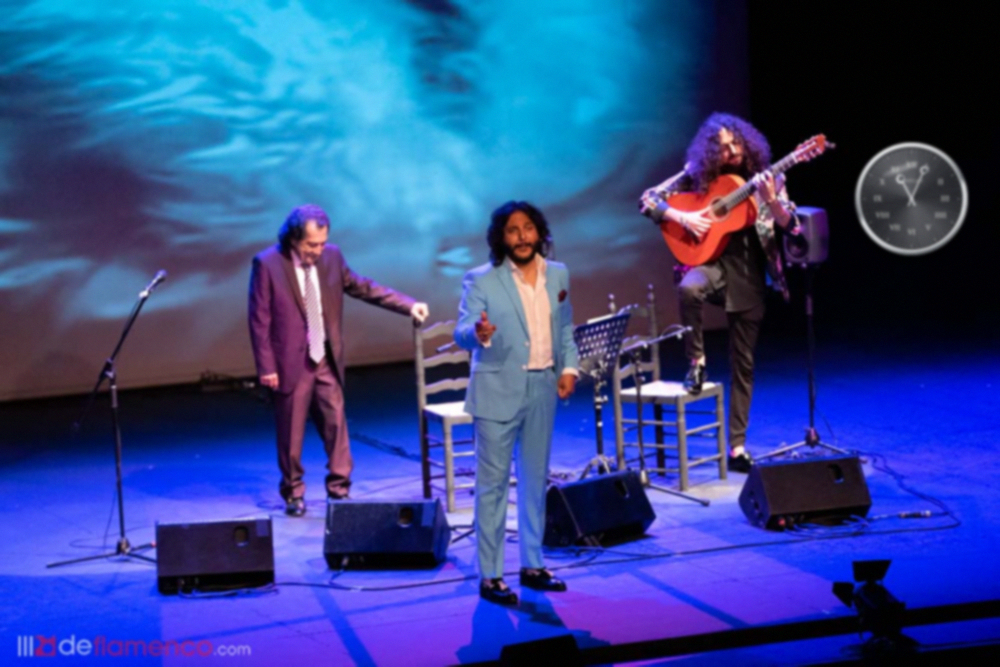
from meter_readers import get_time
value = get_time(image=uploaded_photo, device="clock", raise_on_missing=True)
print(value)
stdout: 11:04
